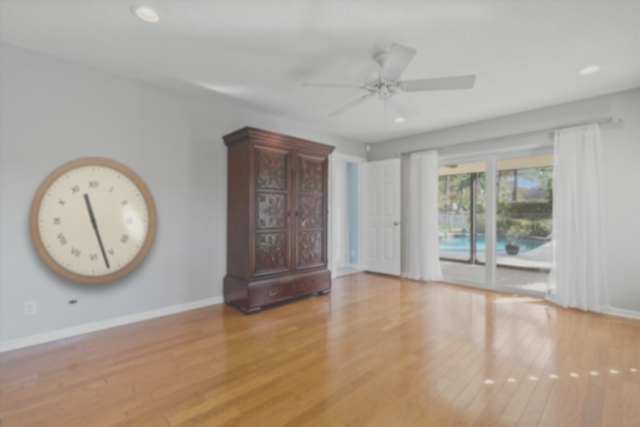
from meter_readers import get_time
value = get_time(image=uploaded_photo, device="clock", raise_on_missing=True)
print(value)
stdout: 11:27
